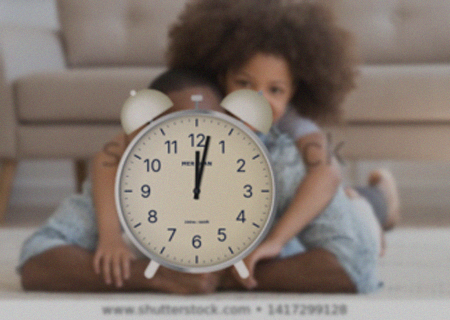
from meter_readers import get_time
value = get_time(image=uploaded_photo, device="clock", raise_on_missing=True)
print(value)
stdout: 12:02
